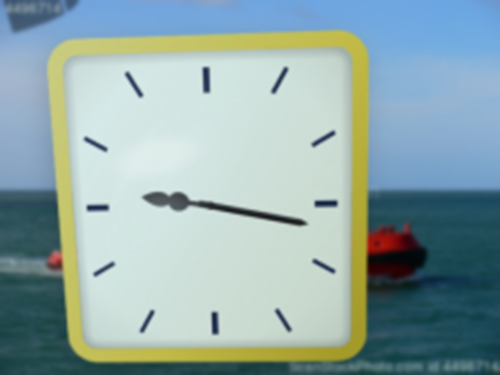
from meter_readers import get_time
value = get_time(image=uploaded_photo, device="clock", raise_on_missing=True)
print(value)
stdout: 9:17
